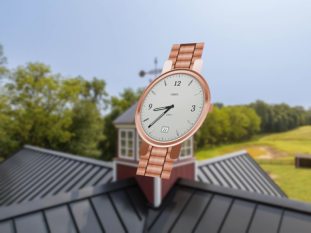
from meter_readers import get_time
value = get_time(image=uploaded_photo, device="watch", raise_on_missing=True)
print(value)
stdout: 8:37
